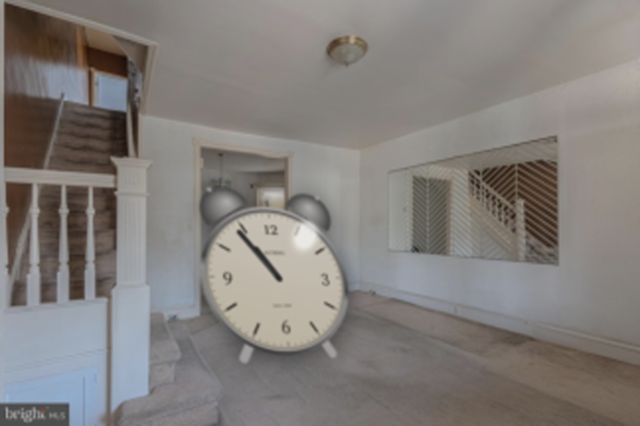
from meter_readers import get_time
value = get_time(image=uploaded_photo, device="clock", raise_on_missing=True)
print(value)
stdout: 10:54
